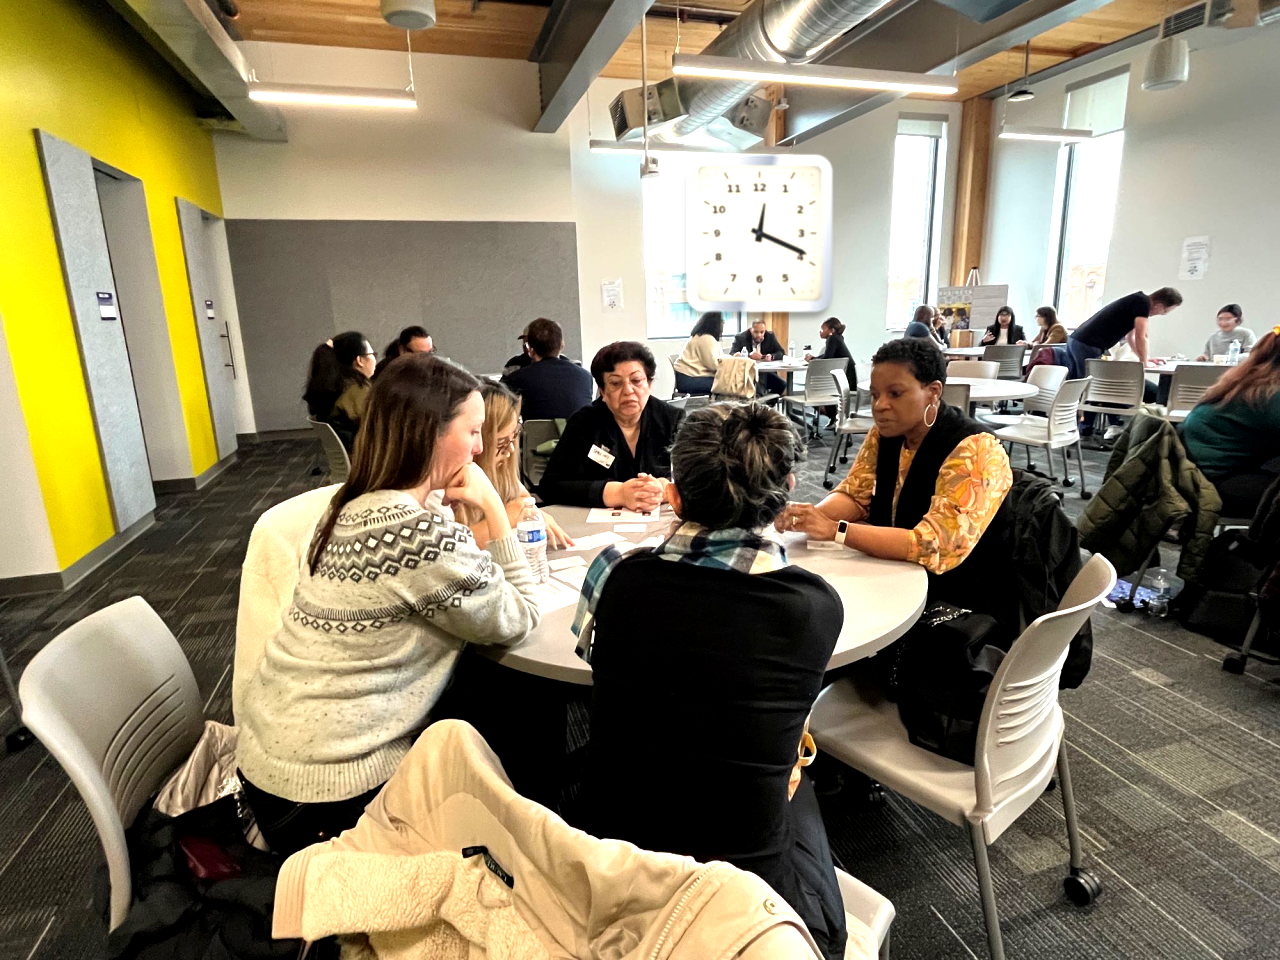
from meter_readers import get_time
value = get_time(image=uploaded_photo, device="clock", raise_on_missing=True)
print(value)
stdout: 12:19
